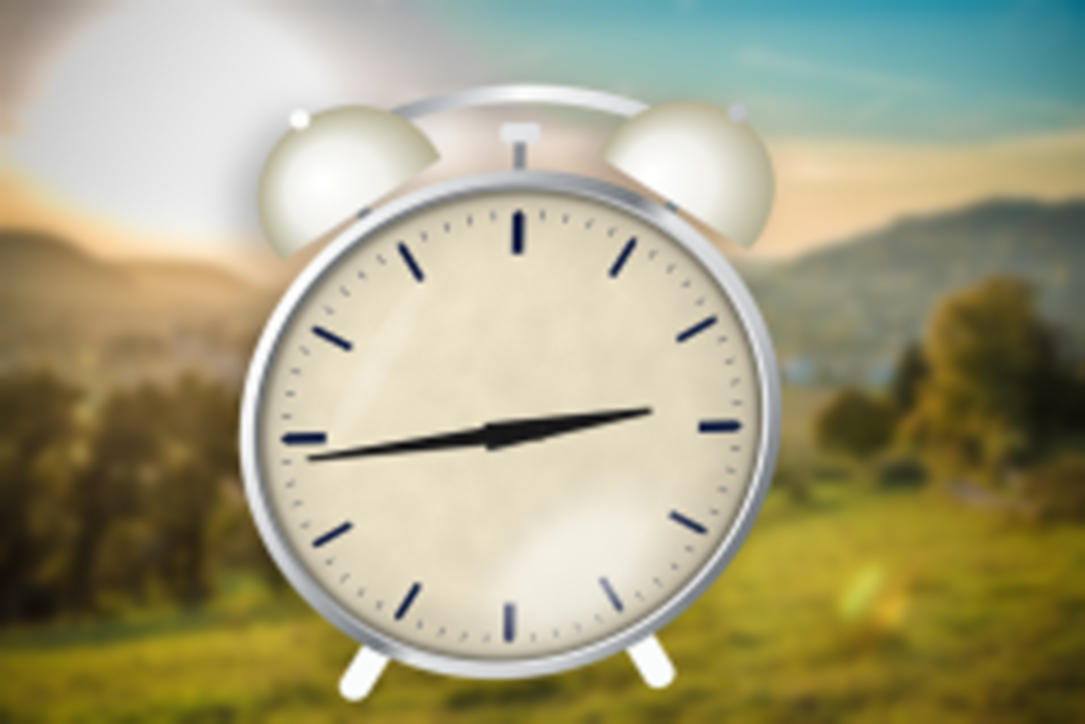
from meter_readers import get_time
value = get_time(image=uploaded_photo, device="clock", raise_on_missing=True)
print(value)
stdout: 2:44
